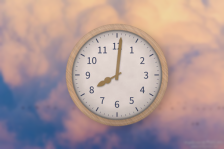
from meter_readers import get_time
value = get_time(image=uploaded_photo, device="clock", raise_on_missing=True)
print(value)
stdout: 8:01
